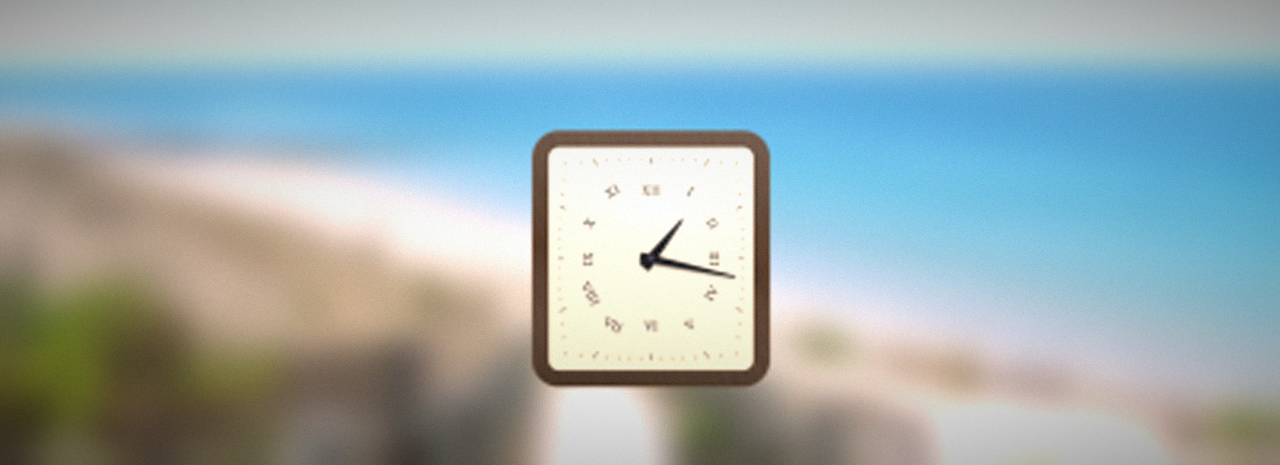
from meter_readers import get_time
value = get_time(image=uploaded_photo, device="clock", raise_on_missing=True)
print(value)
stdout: 1:17
